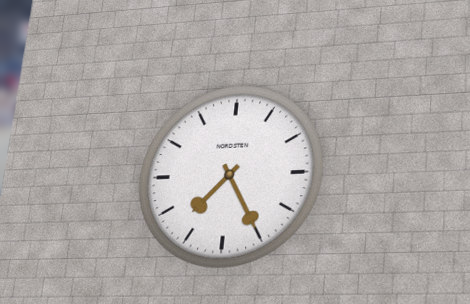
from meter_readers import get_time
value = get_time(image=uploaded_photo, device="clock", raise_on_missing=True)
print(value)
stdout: 7:25
